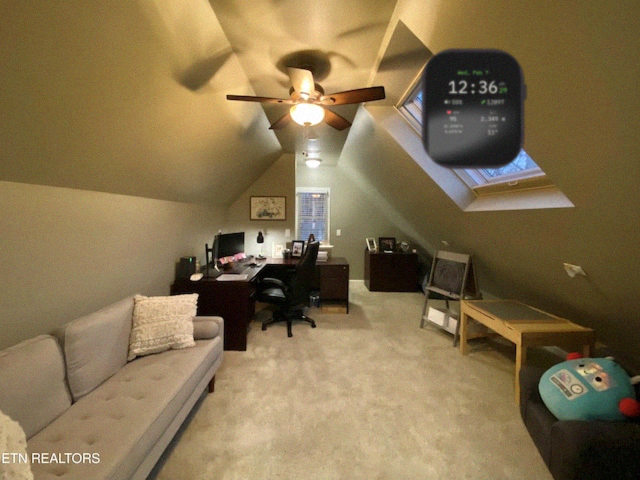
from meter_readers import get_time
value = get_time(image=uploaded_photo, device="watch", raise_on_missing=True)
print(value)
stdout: 12:36
